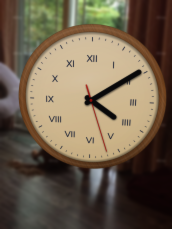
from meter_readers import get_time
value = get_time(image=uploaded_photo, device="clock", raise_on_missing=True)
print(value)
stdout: 4:09:27
